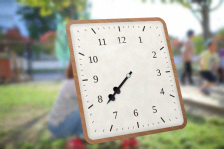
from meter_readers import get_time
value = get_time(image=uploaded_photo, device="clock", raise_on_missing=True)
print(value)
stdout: 7:38
